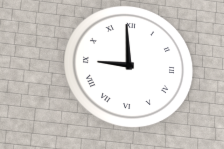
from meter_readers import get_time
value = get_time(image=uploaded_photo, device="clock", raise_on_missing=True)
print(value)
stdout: 8:59
